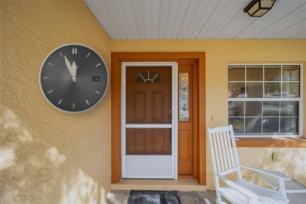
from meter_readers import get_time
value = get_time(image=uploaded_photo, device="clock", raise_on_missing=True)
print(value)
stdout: 11:56
